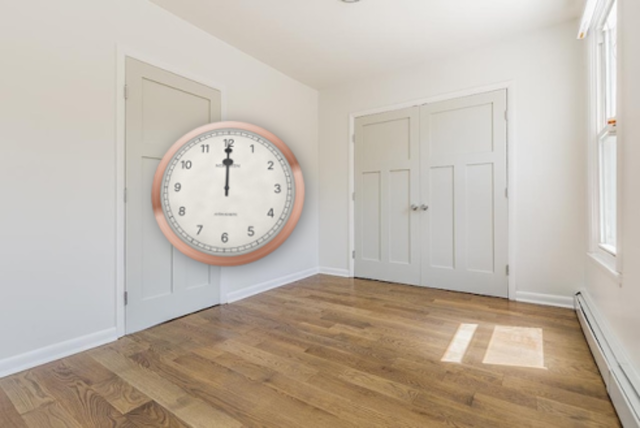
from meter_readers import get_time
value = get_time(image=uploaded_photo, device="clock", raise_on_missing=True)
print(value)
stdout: 12:00
